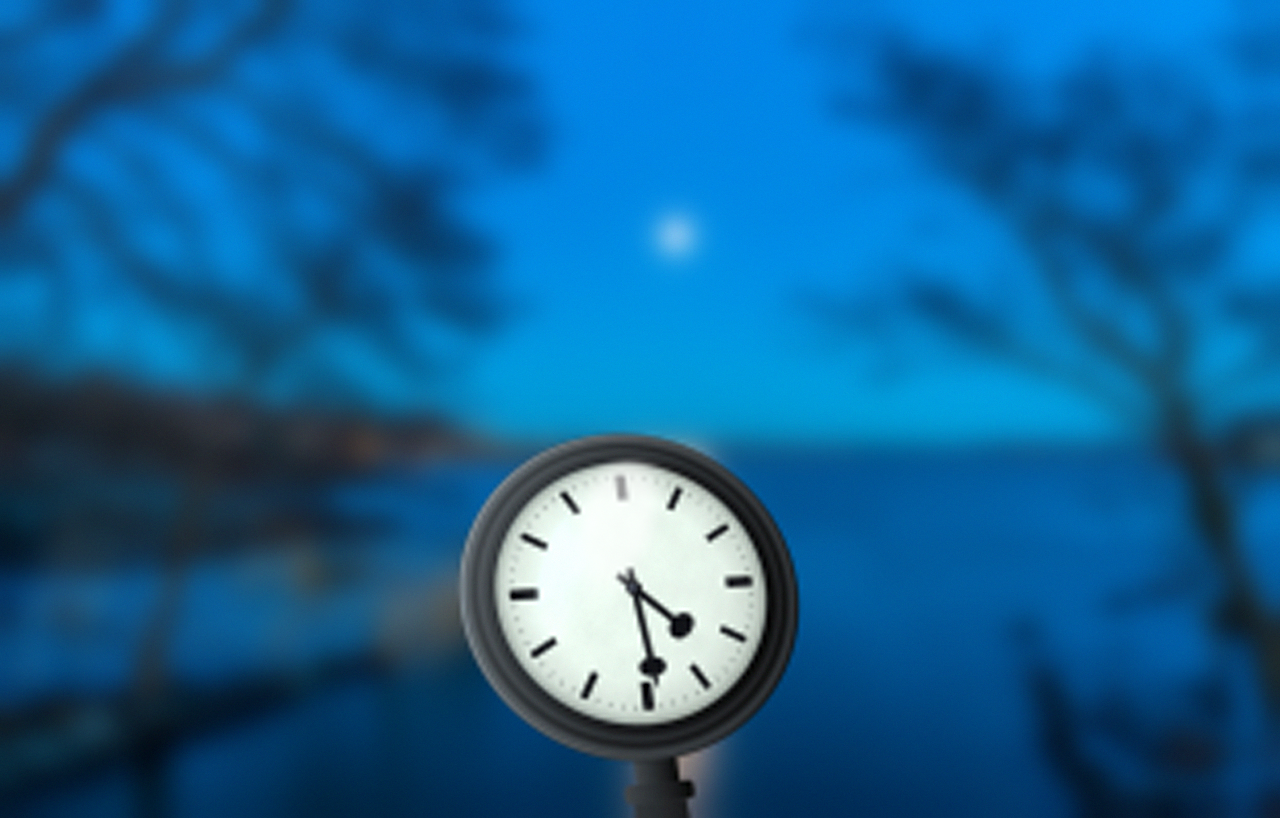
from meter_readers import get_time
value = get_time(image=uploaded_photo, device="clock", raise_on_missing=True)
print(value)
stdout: 4:29
